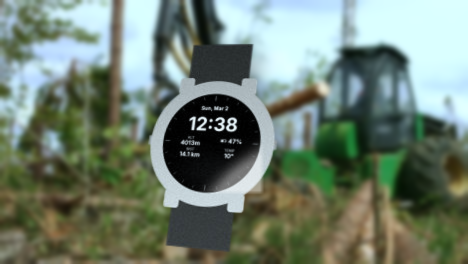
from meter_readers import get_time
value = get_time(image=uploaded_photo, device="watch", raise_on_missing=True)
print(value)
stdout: 12:38
